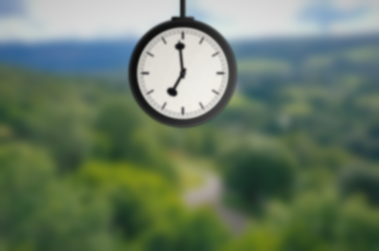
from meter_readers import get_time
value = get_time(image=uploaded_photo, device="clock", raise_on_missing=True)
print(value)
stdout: 6:59
